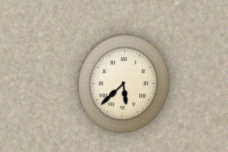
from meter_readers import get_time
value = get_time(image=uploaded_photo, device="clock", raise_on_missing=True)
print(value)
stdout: 5:38
